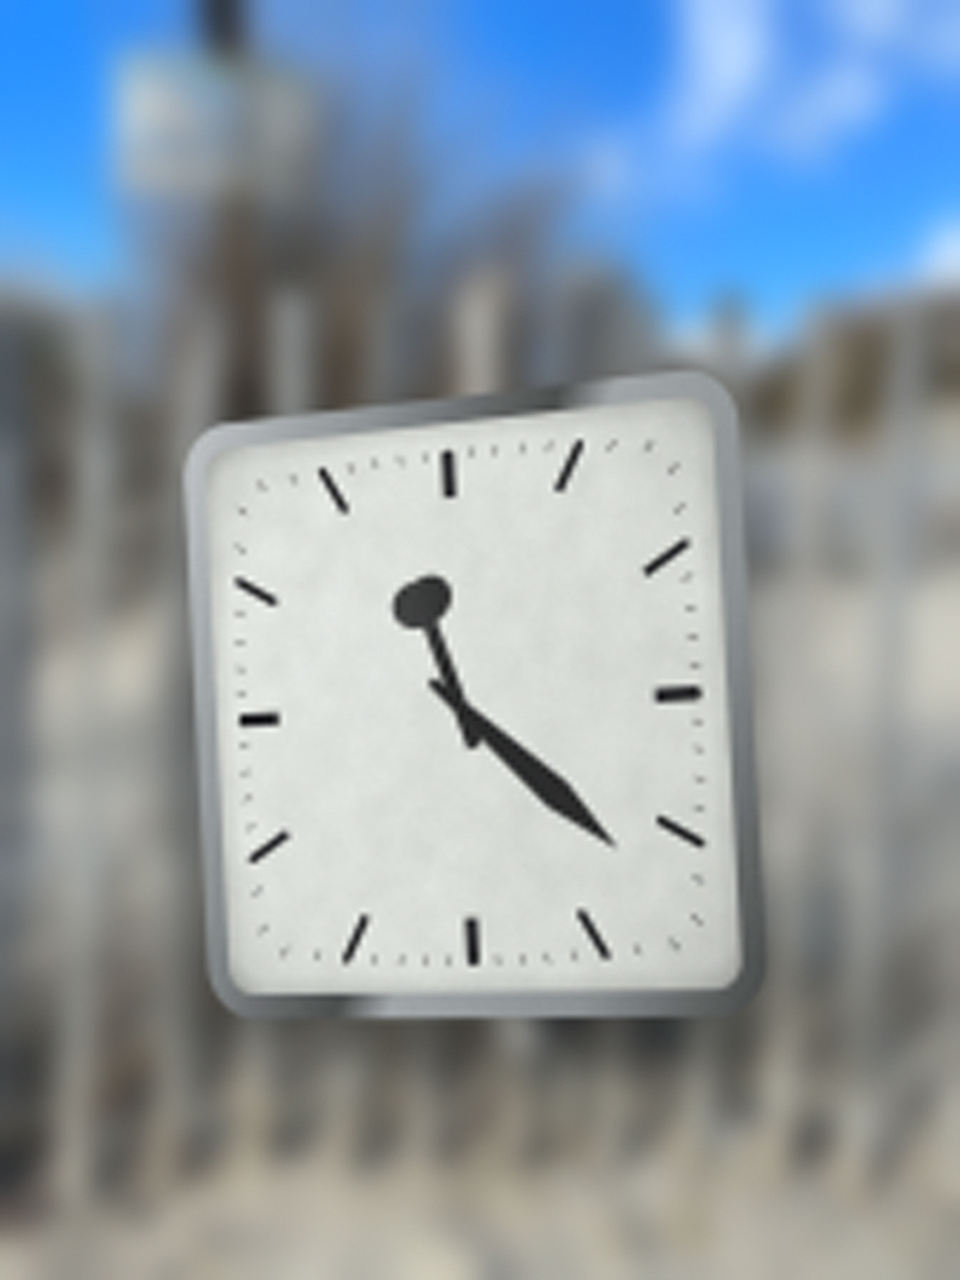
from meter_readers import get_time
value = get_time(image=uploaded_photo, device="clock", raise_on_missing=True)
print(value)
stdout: 11:22
